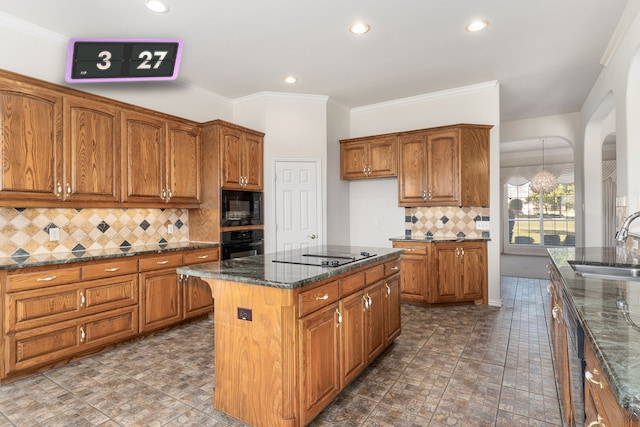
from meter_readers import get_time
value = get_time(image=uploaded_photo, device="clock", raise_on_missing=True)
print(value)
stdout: 3:27
